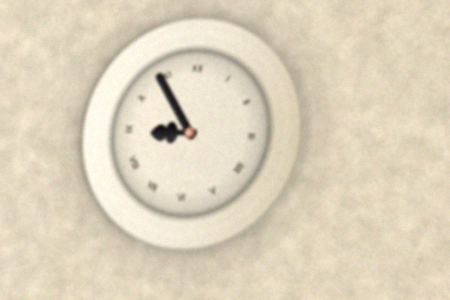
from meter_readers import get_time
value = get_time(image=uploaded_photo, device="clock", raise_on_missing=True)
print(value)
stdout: 8:54
